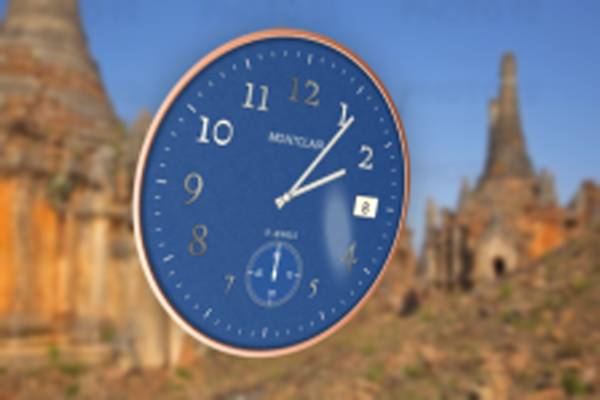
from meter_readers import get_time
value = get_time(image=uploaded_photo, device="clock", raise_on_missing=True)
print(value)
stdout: 2:06
